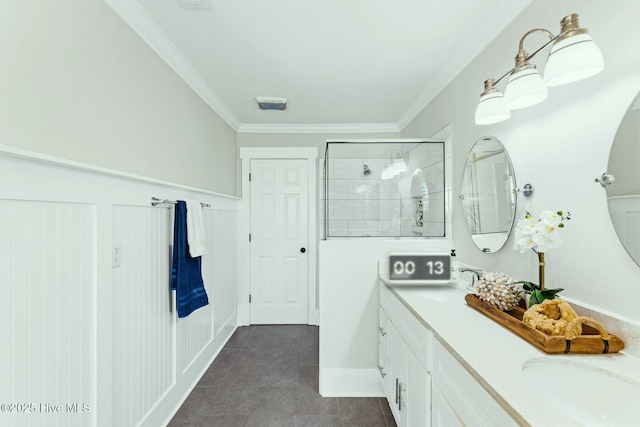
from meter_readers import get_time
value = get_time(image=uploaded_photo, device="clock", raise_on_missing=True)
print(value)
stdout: 0:13
